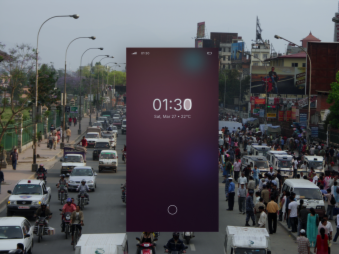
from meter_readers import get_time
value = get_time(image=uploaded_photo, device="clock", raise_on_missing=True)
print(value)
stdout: 1:30
